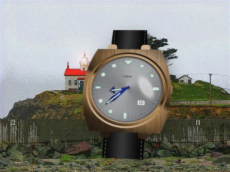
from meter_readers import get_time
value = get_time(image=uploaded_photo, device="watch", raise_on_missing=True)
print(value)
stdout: 8:38
